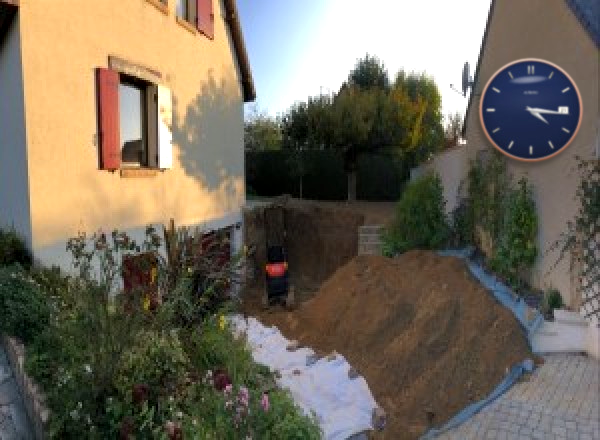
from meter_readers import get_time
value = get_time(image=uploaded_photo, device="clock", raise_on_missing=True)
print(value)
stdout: 4:16
